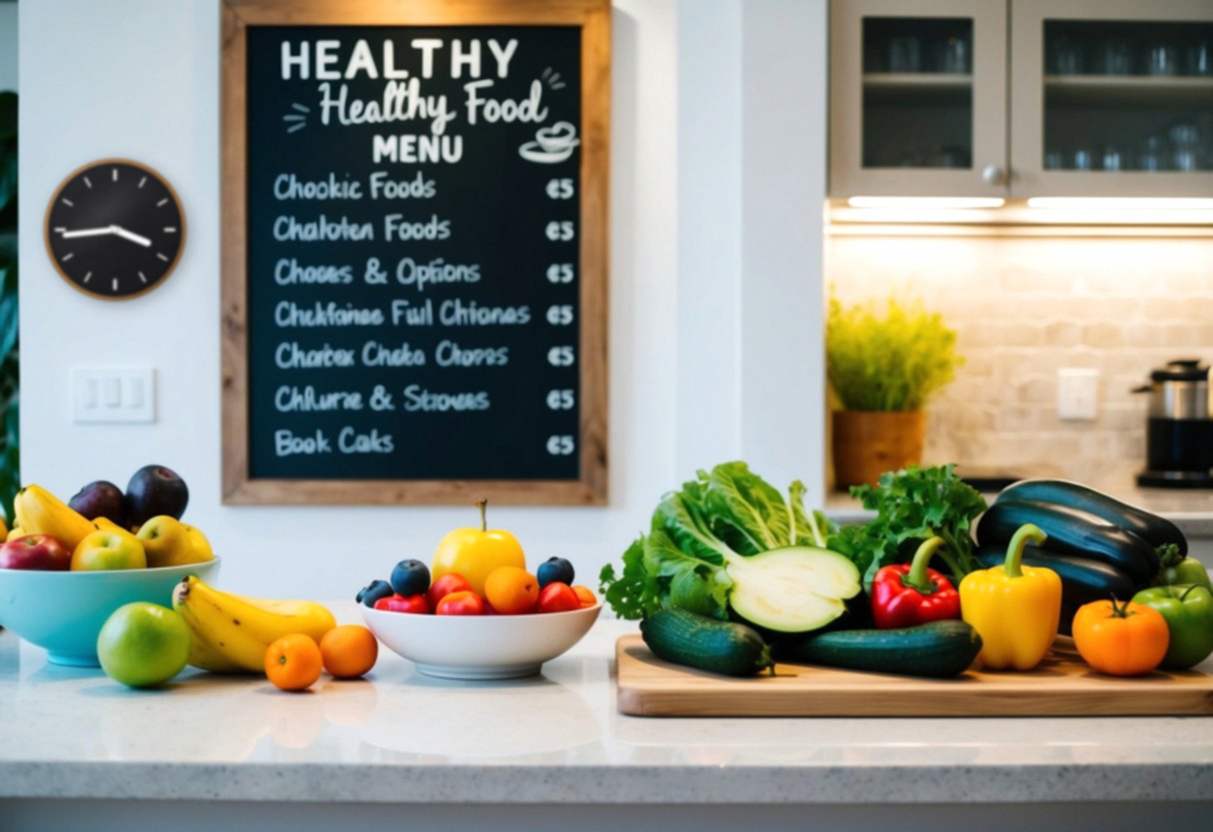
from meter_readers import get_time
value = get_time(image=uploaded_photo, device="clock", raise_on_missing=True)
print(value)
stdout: 3:44
